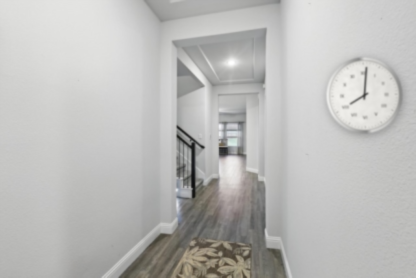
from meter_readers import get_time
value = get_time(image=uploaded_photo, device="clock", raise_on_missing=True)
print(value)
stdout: 8:01
